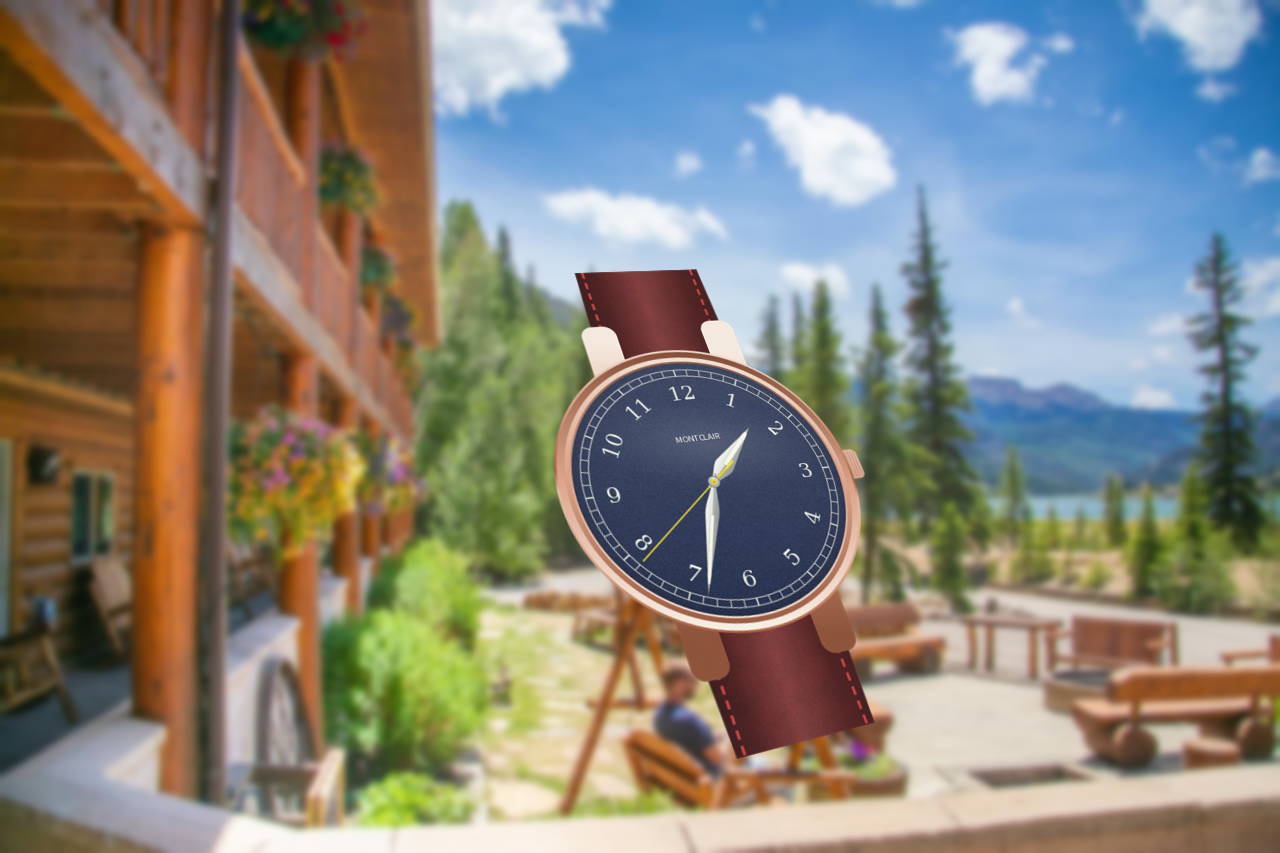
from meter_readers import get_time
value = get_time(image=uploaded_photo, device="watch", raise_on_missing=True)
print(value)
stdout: 1:33:39
